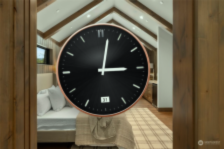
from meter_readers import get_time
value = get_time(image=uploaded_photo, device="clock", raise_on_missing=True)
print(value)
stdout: 3:02
